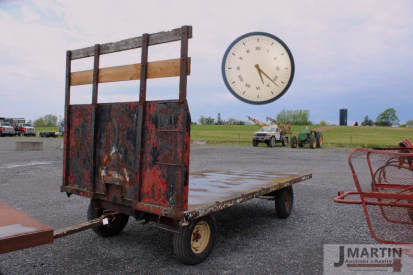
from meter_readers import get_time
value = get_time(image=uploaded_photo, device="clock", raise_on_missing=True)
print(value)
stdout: 5:22
